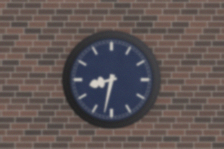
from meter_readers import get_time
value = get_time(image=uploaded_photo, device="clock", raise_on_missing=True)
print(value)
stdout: 8:32
